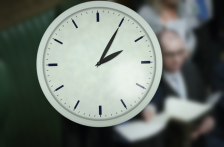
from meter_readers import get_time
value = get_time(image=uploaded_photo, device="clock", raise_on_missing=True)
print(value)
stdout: 2:05
